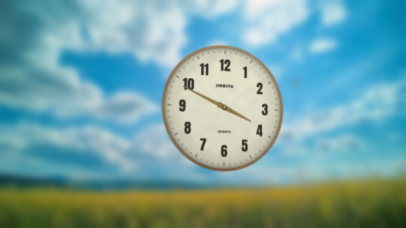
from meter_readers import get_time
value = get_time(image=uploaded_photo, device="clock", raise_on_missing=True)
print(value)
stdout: 3:49
